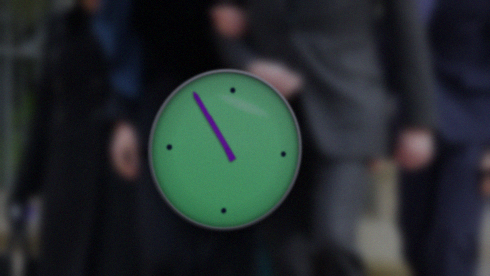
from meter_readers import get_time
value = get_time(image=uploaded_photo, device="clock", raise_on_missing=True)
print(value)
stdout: 10:54
